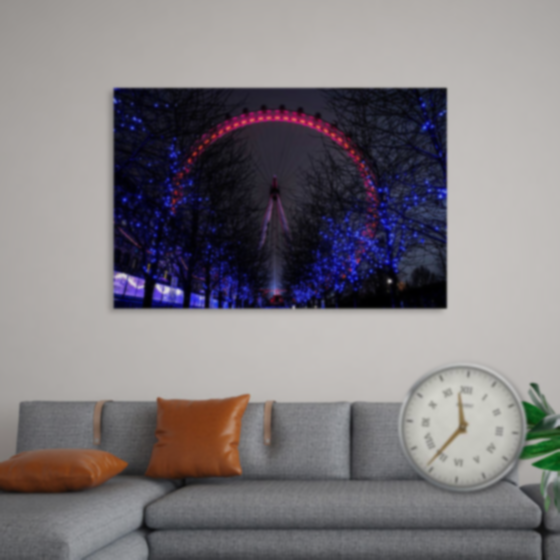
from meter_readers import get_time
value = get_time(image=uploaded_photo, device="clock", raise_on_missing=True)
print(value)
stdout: 11:36
